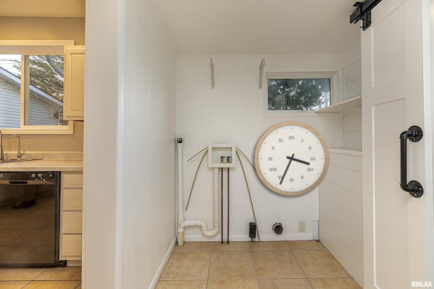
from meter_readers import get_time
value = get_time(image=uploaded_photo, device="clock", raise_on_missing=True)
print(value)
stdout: 3:34
